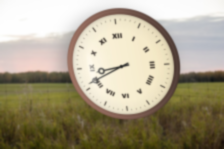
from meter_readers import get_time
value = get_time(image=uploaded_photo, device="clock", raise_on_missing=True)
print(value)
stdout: 8:41
